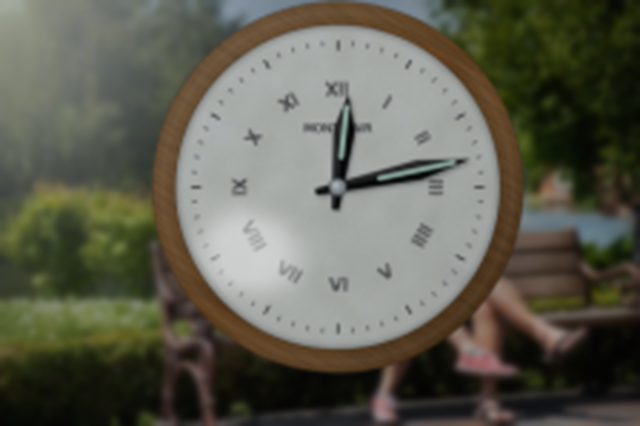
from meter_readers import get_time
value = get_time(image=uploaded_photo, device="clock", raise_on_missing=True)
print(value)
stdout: 12:13
